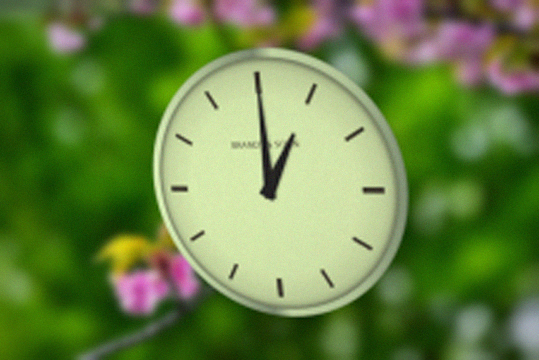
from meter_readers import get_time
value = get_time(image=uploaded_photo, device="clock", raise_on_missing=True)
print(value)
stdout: 1:00
